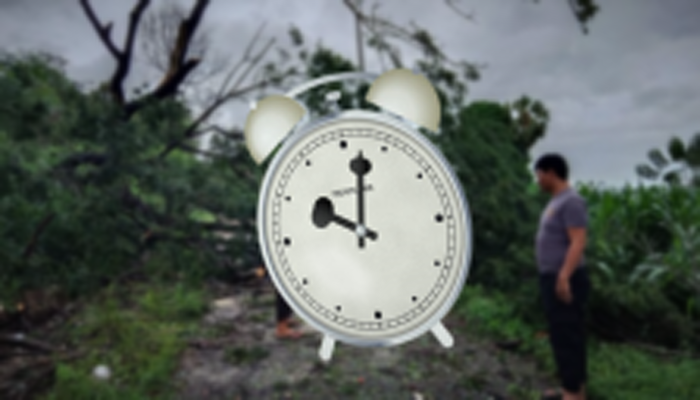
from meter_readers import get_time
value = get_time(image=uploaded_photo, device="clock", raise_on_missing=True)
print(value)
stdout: 10:02
